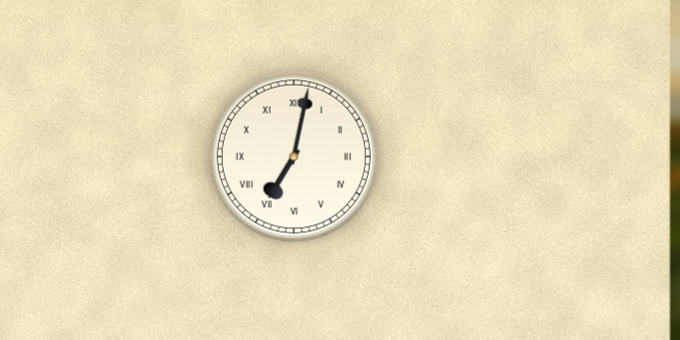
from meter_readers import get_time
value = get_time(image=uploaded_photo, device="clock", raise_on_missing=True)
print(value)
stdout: 7:02
